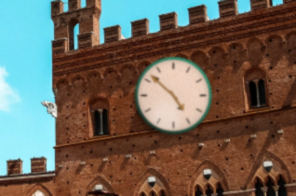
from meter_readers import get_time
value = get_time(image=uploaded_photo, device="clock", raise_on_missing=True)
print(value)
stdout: 4:52
